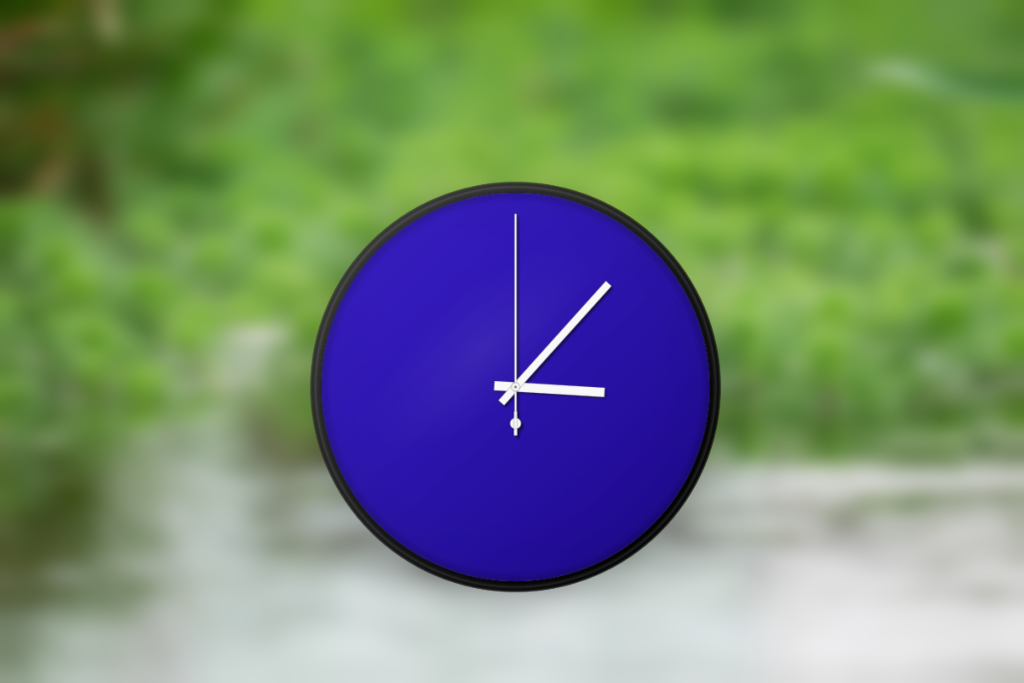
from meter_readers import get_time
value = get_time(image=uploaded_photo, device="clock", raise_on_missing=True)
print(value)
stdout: 3:07:00
